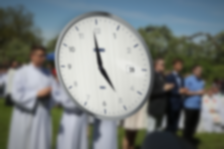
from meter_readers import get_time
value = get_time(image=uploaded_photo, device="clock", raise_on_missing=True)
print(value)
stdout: 4:59
